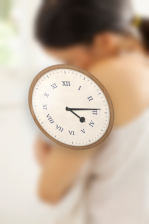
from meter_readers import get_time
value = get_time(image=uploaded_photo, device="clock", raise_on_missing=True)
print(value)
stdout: 4:14
